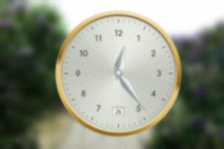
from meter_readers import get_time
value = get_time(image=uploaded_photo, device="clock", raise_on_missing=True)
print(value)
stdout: 12:24
